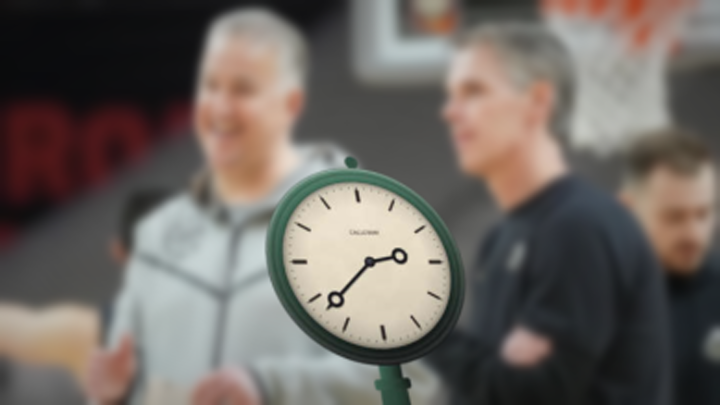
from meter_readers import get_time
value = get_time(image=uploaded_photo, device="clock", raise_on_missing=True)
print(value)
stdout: 2:38
